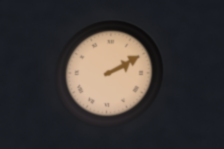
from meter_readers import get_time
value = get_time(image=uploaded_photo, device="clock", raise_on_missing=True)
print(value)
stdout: 2:10
